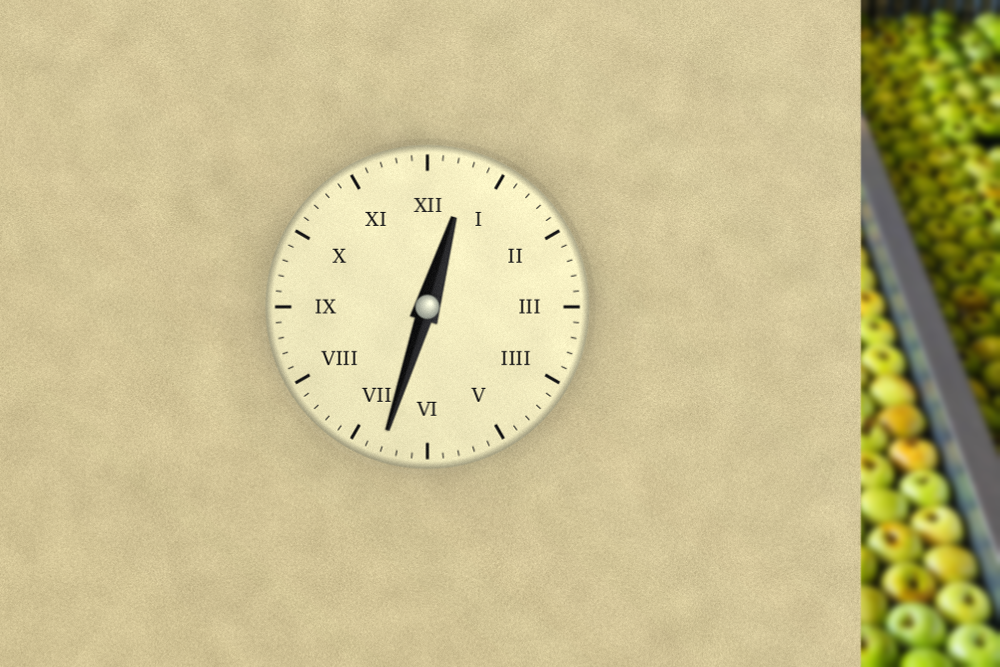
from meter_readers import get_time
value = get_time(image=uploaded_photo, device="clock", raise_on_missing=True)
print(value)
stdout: 12:33
